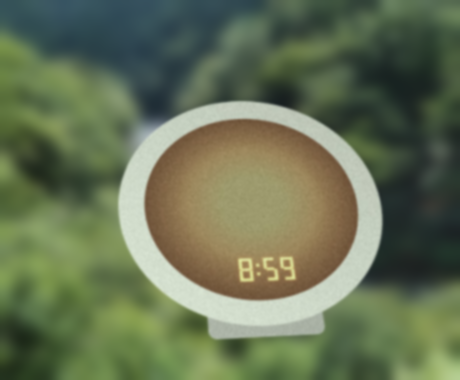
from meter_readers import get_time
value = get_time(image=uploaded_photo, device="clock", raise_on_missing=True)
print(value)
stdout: 8:59
